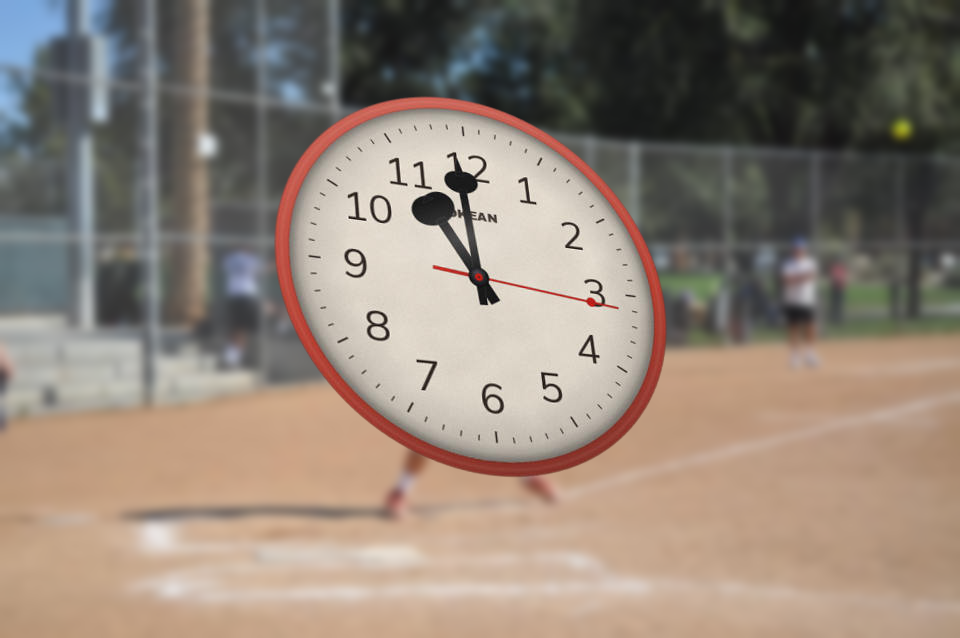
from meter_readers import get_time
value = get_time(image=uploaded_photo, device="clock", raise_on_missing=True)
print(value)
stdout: 10:59:16
